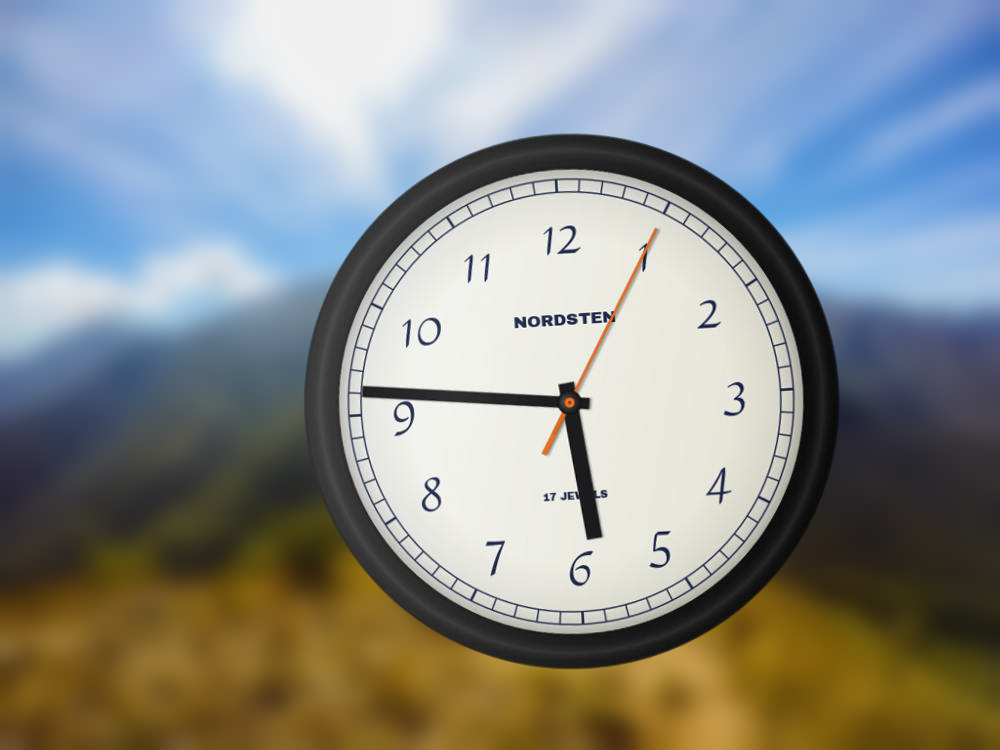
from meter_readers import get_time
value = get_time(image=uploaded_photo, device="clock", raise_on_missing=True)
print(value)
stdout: 5:46:05
